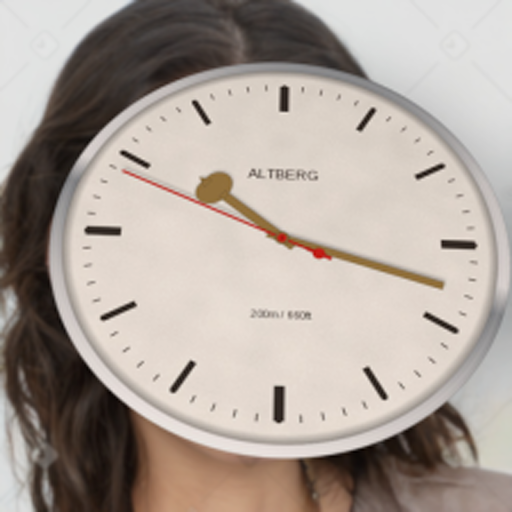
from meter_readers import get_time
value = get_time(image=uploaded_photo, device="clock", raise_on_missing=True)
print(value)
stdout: 10:17:49
